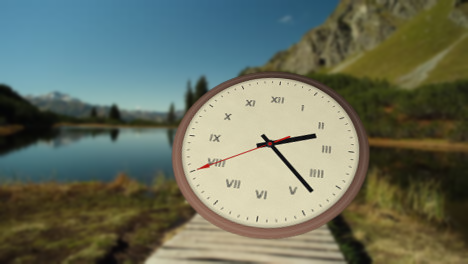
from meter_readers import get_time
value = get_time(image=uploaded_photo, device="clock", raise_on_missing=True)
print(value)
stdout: 2:22:40
